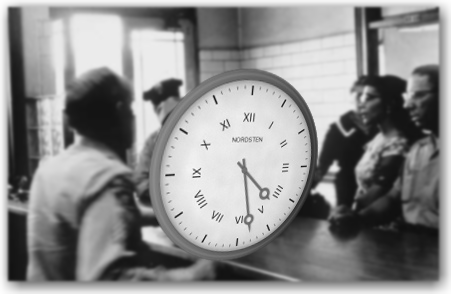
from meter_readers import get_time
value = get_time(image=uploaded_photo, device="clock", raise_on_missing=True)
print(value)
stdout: 4:28
